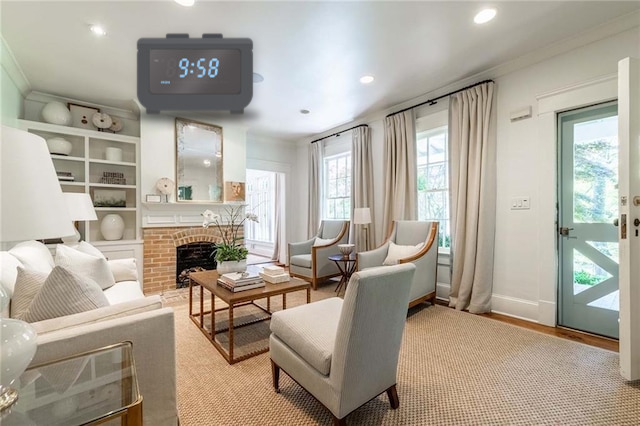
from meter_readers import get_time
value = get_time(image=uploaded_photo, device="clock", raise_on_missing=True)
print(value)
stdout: 9:58
